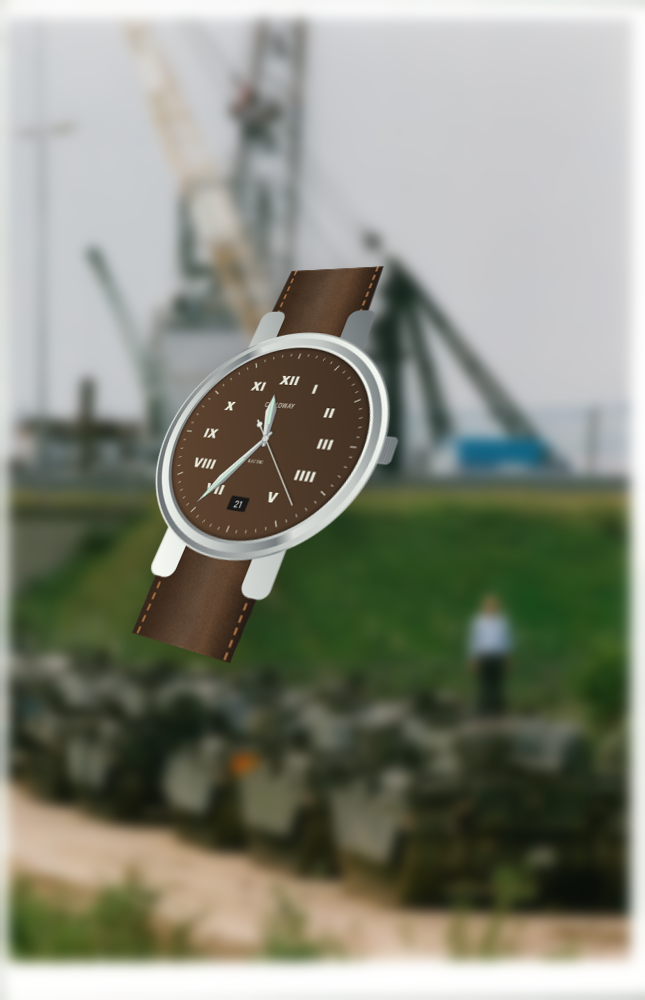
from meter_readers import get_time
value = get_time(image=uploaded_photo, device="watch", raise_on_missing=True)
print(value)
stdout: 11:35:23
